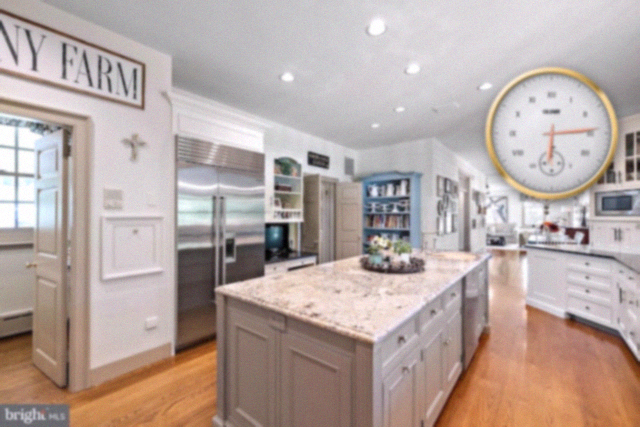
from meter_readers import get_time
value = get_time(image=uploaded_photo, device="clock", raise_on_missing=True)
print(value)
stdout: 6:14
